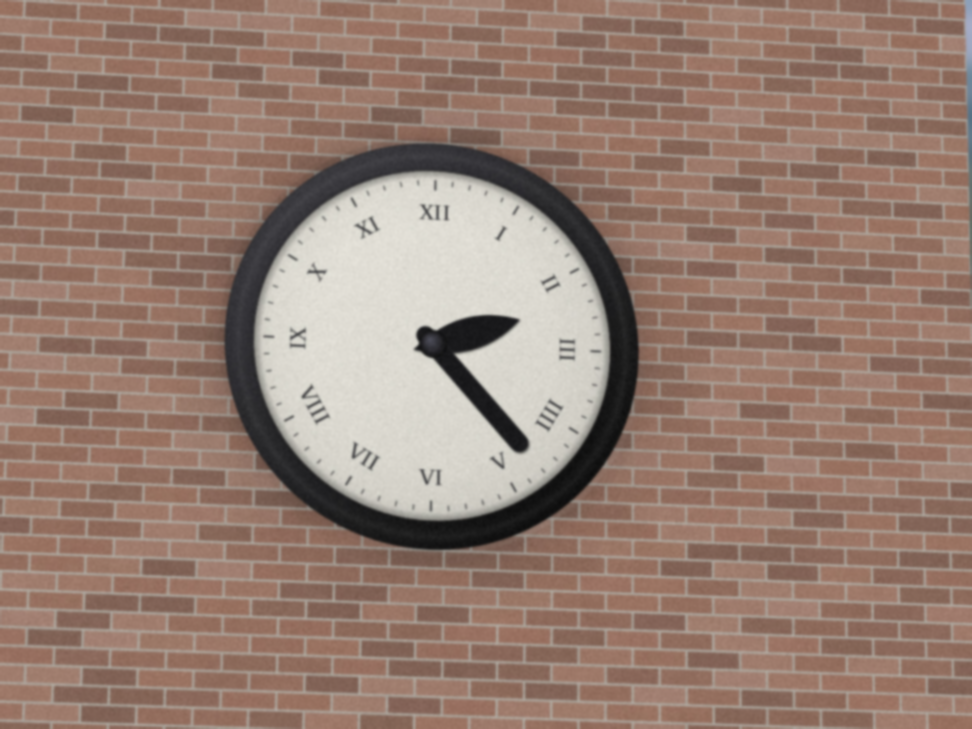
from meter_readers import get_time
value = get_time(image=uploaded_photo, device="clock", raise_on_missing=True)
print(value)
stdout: 2:23
